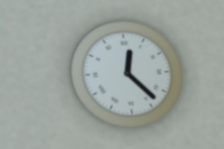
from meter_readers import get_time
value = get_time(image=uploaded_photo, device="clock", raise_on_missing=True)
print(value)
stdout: 12:23
